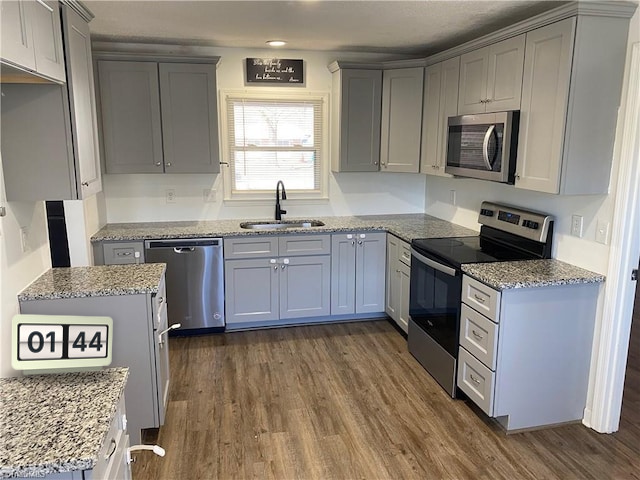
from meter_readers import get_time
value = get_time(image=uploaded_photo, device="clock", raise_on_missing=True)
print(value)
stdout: 1:44
